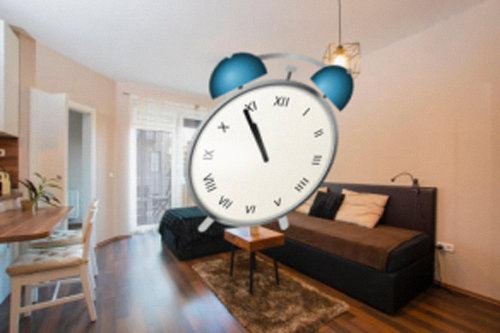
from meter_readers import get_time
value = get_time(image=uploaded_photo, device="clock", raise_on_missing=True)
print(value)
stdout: 10:54
